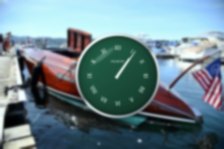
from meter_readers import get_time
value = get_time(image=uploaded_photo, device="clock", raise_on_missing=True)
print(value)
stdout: 1:06
